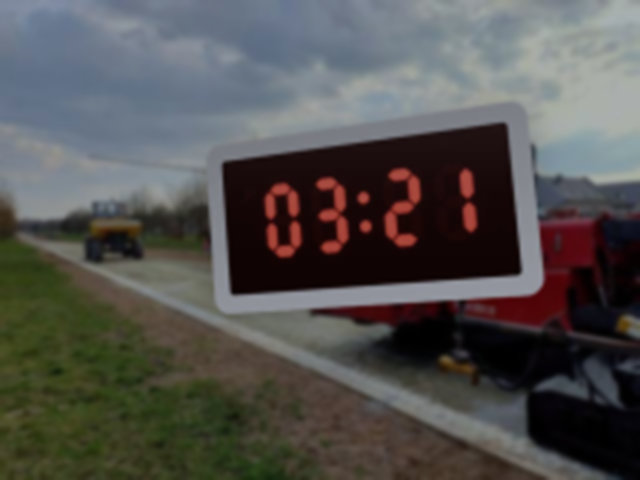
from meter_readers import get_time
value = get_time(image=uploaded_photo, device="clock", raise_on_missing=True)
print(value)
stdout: 3:21
